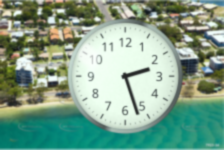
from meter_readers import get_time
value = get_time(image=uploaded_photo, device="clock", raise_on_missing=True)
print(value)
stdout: 2:27
